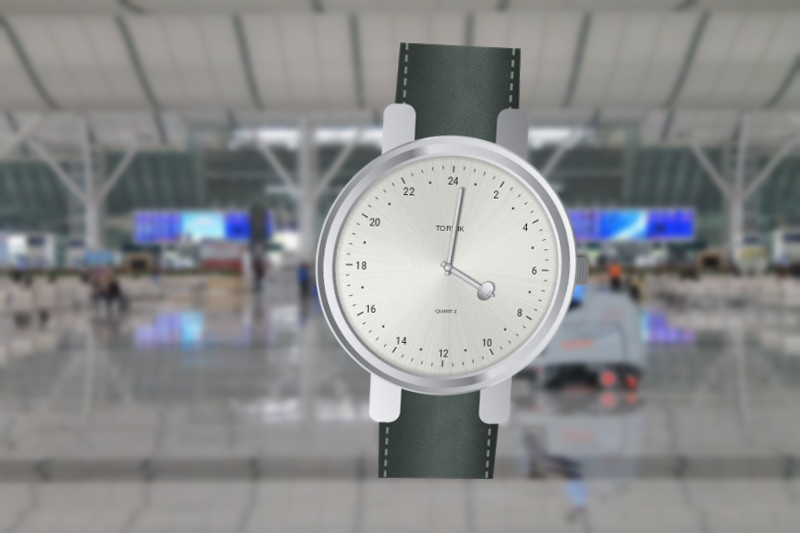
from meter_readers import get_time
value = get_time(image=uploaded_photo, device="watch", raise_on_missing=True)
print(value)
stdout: 8:01
